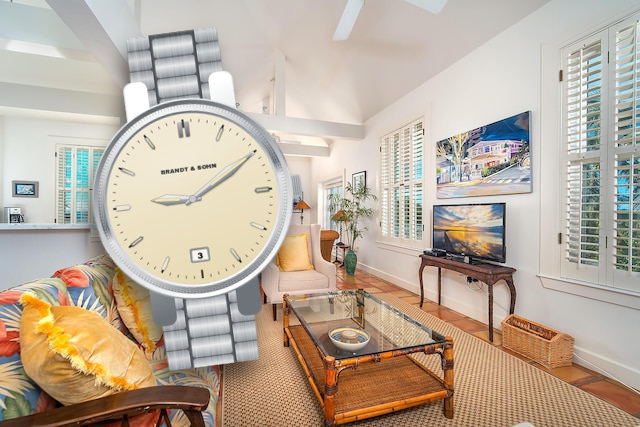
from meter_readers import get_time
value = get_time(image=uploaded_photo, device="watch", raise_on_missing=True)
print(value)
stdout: 9:10
